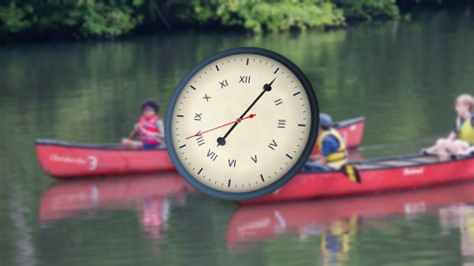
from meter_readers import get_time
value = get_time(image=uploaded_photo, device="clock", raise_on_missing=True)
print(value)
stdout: 7:05:41
